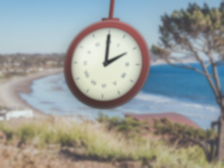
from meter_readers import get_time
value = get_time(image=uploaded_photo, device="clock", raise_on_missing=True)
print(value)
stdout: 2:00
